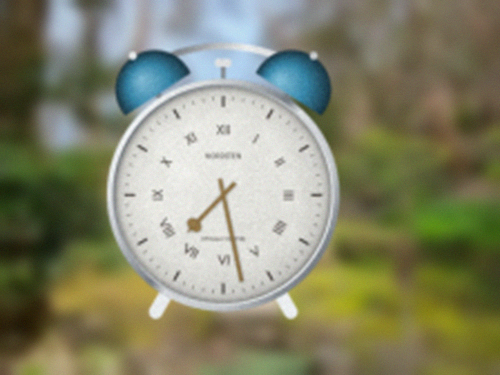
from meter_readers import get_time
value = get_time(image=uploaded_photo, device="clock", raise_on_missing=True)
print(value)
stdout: 7:28
